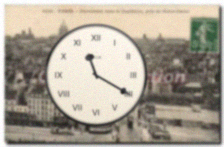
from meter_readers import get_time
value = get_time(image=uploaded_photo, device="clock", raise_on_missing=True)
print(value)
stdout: 11:20
